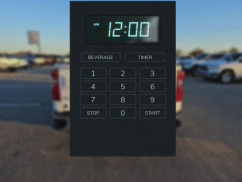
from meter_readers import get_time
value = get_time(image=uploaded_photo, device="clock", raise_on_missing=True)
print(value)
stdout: 12:00
